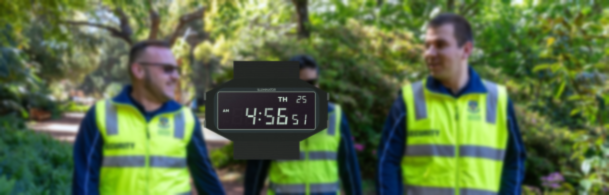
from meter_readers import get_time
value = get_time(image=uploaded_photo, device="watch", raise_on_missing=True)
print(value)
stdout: 4:56:51
